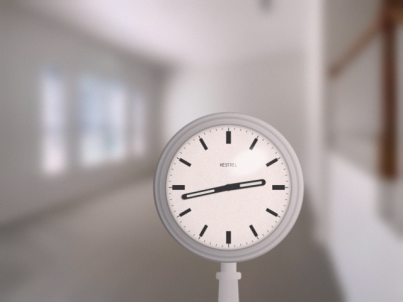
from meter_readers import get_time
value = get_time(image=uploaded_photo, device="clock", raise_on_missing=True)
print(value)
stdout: 2:43
